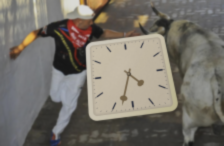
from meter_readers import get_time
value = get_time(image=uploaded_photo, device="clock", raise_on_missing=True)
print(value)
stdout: 4:33
